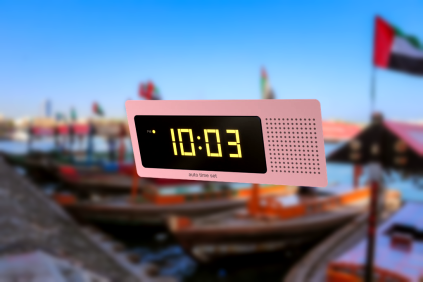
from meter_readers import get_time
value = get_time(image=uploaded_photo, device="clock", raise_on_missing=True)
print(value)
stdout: 10:03
